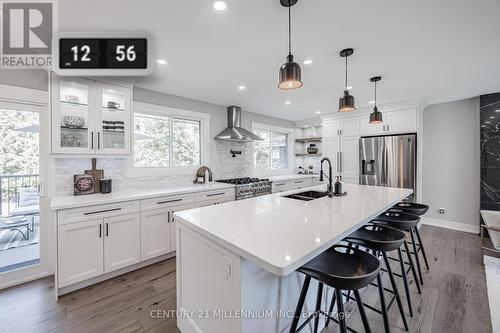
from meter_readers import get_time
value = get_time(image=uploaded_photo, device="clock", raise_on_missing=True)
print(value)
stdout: 12:56
